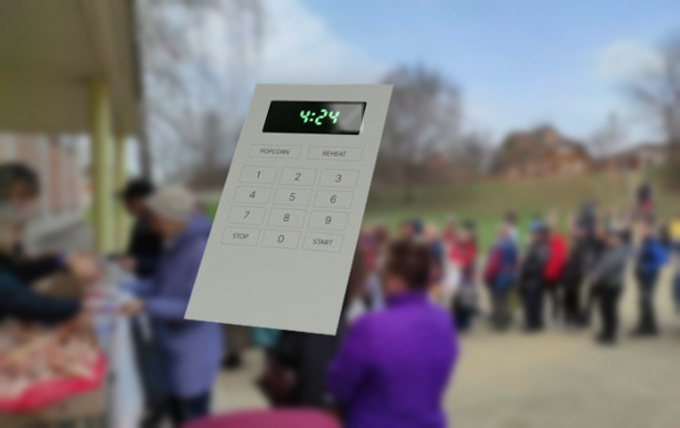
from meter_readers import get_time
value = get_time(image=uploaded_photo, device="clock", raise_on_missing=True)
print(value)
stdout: 4:24
